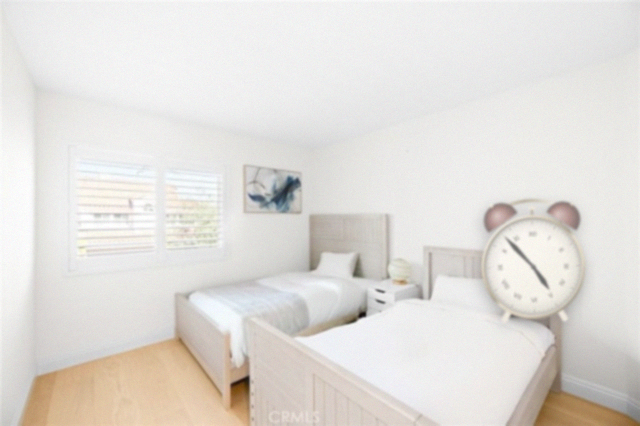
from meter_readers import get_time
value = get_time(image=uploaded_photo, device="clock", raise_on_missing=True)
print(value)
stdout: 4:53
